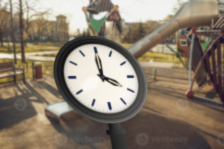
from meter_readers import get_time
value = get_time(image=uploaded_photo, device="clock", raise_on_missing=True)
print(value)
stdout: 4:00
